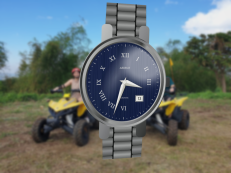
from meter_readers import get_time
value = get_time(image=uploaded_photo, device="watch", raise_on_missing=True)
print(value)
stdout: 3:33
